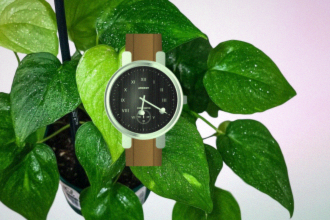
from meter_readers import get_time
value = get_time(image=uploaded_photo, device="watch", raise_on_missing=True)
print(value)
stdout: 6:20
